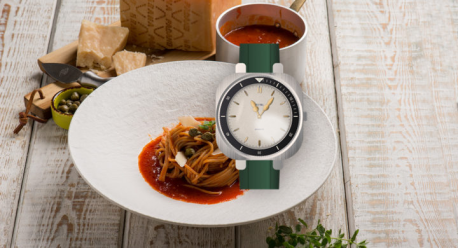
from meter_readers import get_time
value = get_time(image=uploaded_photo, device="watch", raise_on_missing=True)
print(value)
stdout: 11:06
